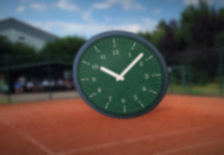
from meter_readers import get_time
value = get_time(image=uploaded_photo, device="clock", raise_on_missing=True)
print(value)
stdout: 10:08
